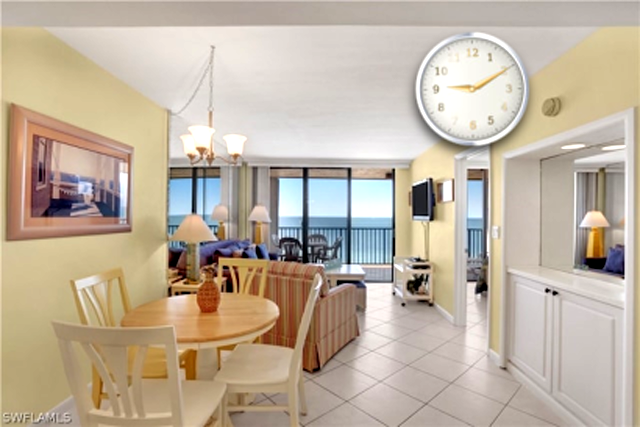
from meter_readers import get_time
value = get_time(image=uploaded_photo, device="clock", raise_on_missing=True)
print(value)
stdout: 9:10
